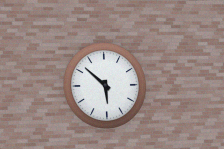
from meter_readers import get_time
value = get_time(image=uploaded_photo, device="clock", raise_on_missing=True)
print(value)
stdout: 5:52
